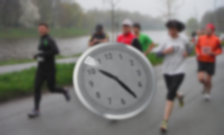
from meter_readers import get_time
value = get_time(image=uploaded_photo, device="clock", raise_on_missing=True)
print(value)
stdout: 10:25
